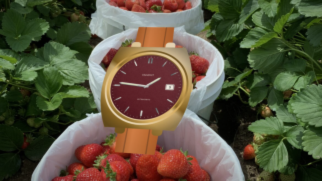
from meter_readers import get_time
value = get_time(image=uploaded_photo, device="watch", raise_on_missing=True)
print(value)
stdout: 1:46
